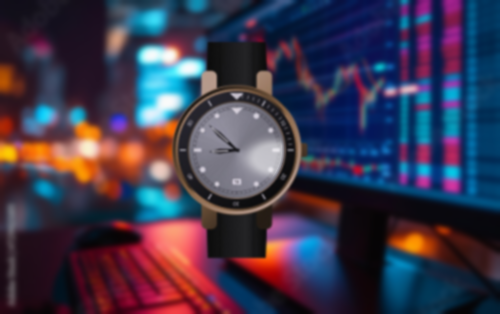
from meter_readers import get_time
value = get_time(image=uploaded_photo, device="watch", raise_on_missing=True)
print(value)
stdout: 8:52
